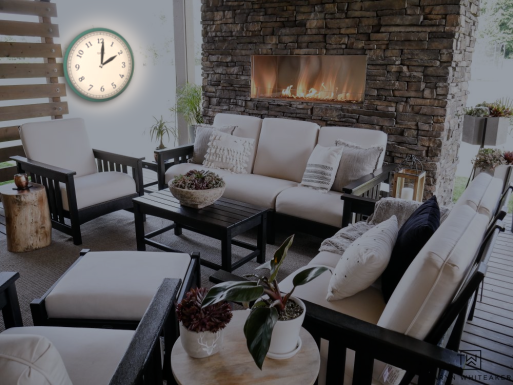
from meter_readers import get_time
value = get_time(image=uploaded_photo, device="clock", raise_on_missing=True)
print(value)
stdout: 2:01
